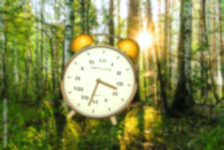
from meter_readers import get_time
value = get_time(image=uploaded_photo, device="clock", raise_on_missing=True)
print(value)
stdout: 3:32
